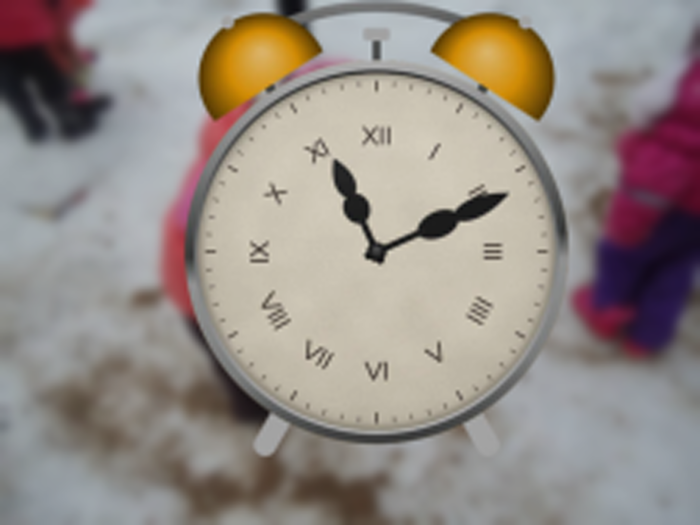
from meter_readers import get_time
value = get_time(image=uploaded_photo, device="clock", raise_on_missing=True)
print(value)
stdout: 11:11
